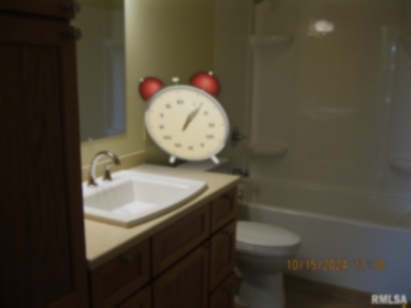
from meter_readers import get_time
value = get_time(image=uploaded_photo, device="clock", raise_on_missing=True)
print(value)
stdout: 1:07
